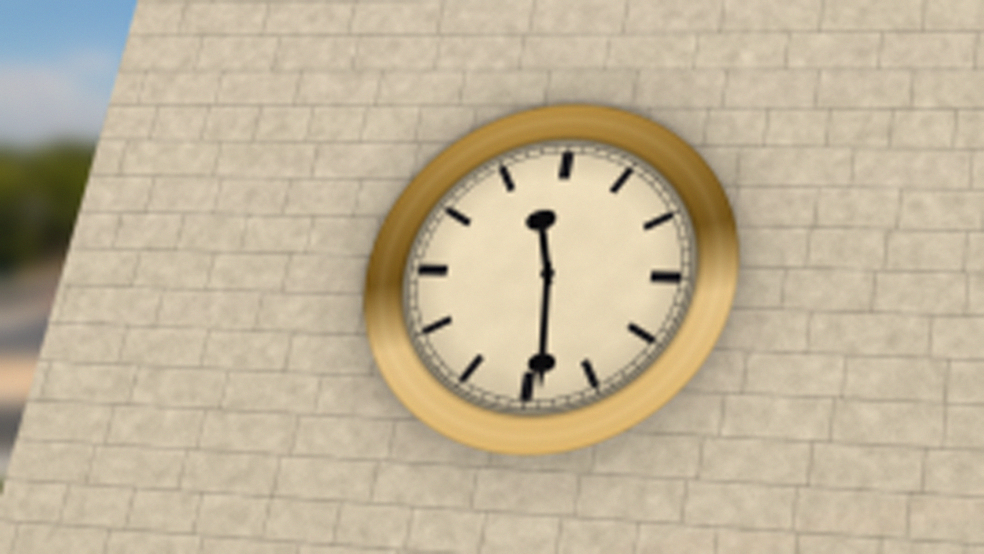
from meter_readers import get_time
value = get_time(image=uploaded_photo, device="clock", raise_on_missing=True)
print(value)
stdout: 11:29
